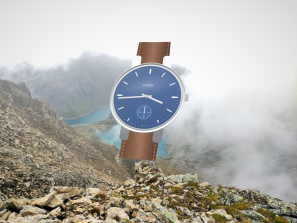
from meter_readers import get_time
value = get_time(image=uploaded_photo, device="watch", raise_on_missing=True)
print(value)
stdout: 3:44
